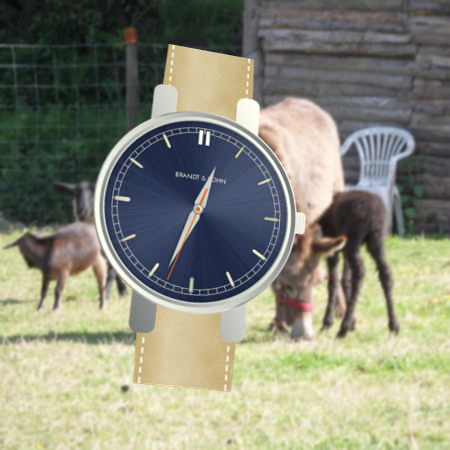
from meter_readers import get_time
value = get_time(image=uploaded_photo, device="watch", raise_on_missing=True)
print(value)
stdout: 12:33:33
